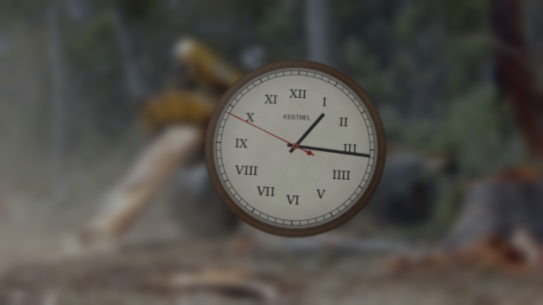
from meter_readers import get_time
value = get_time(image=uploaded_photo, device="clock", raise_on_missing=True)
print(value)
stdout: 1:15:49
